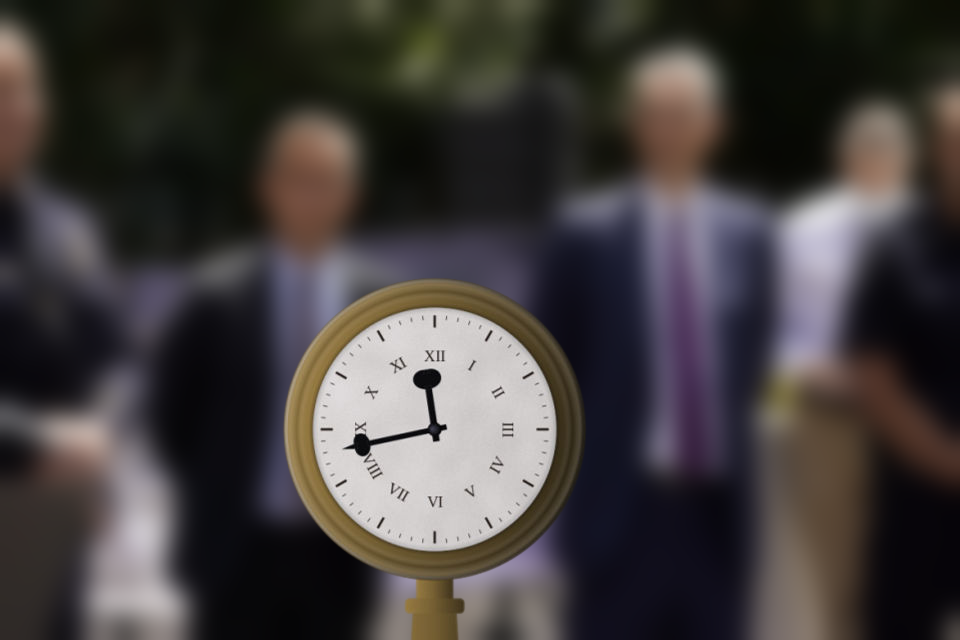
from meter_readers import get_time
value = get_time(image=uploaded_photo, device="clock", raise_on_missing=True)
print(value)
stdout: 11:43
